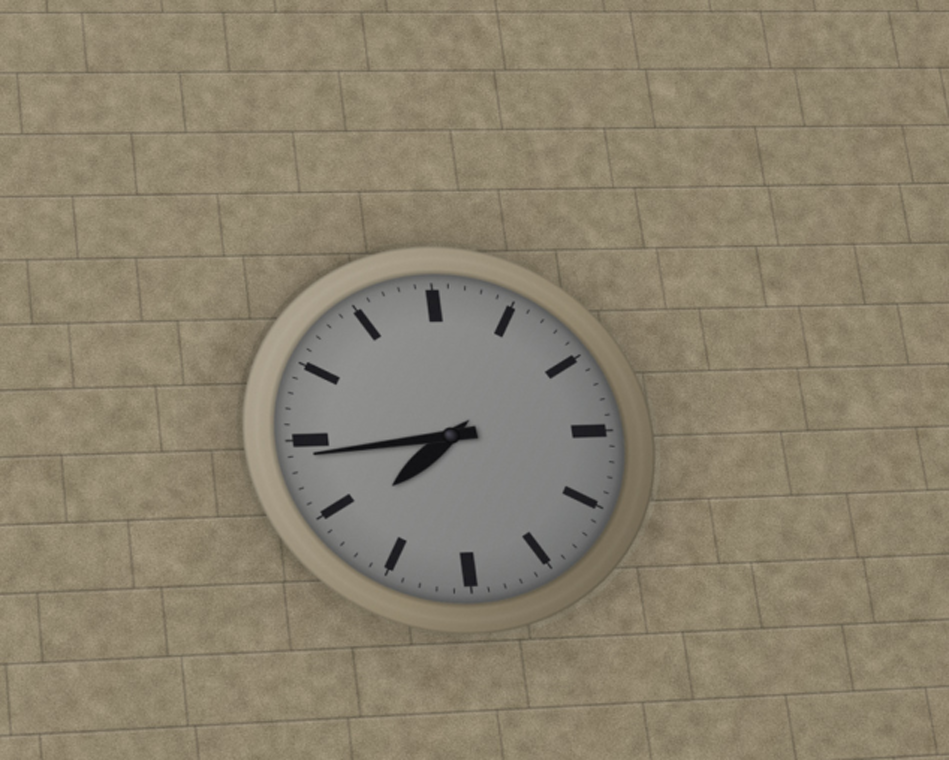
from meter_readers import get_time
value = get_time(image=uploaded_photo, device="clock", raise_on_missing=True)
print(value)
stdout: 7:44
